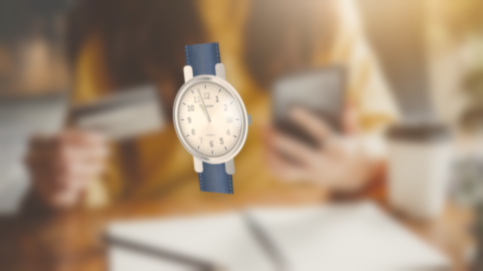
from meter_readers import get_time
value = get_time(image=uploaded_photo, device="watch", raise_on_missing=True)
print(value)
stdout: 10:57
